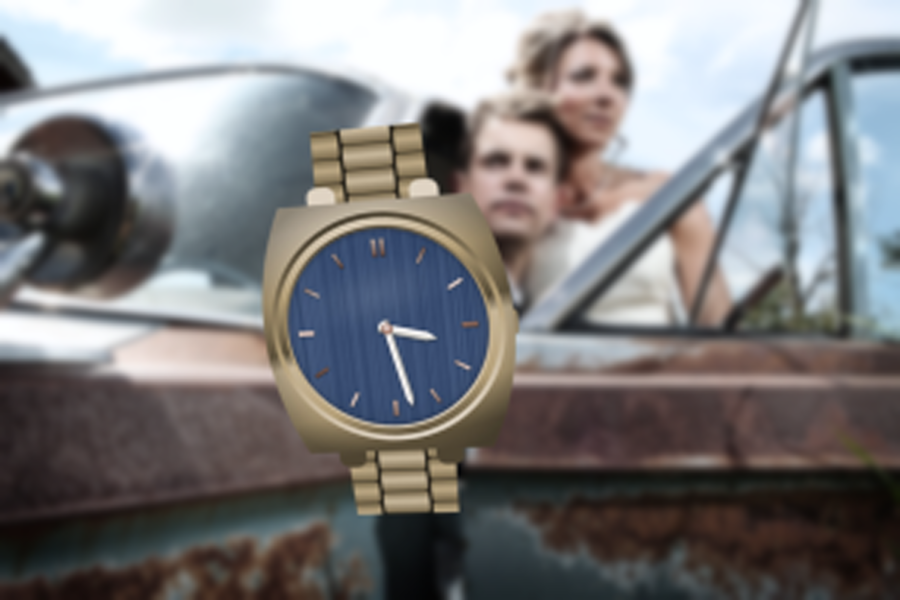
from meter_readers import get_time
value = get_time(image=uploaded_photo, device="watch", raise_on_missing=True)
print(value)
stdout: 3:28
